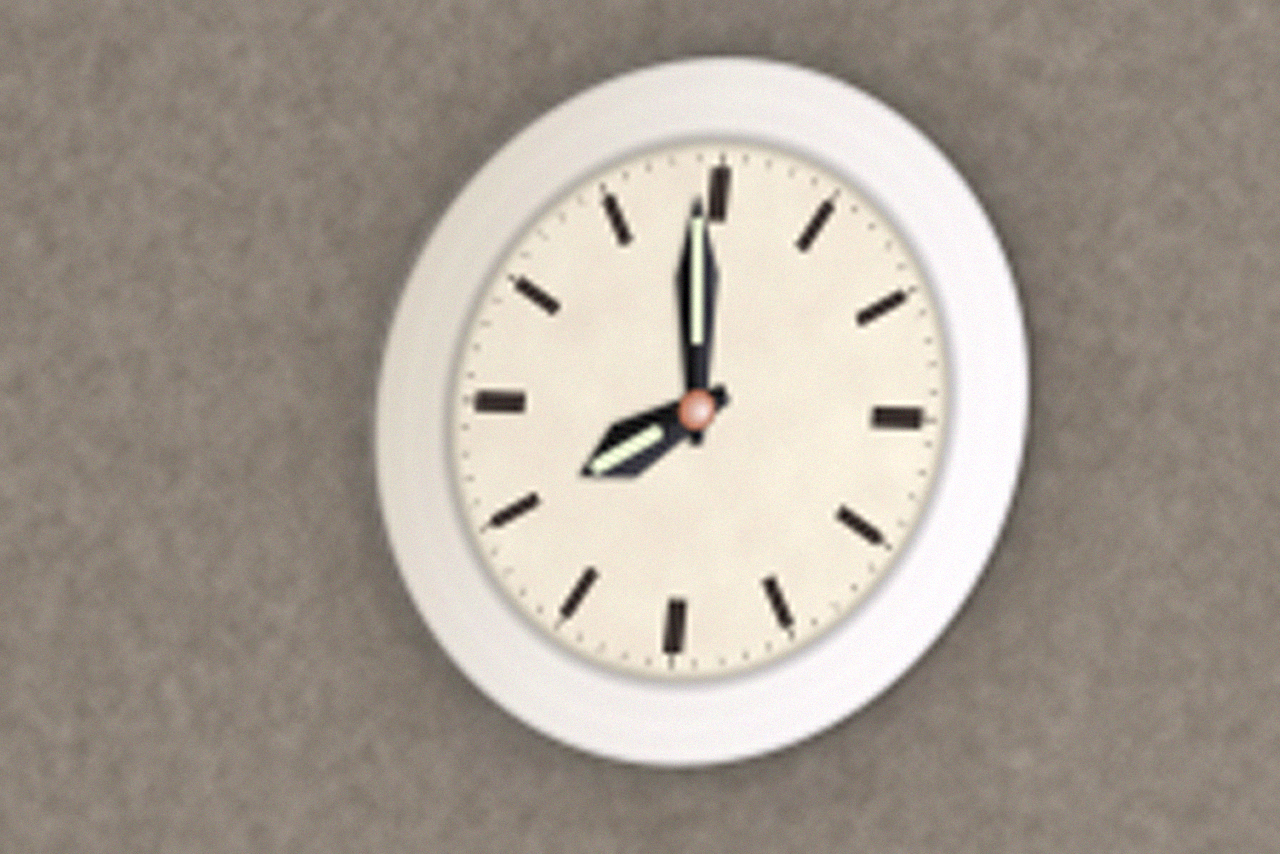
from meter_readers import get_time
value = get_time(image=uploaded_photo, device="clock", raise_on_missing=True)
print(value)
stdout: 7:59
